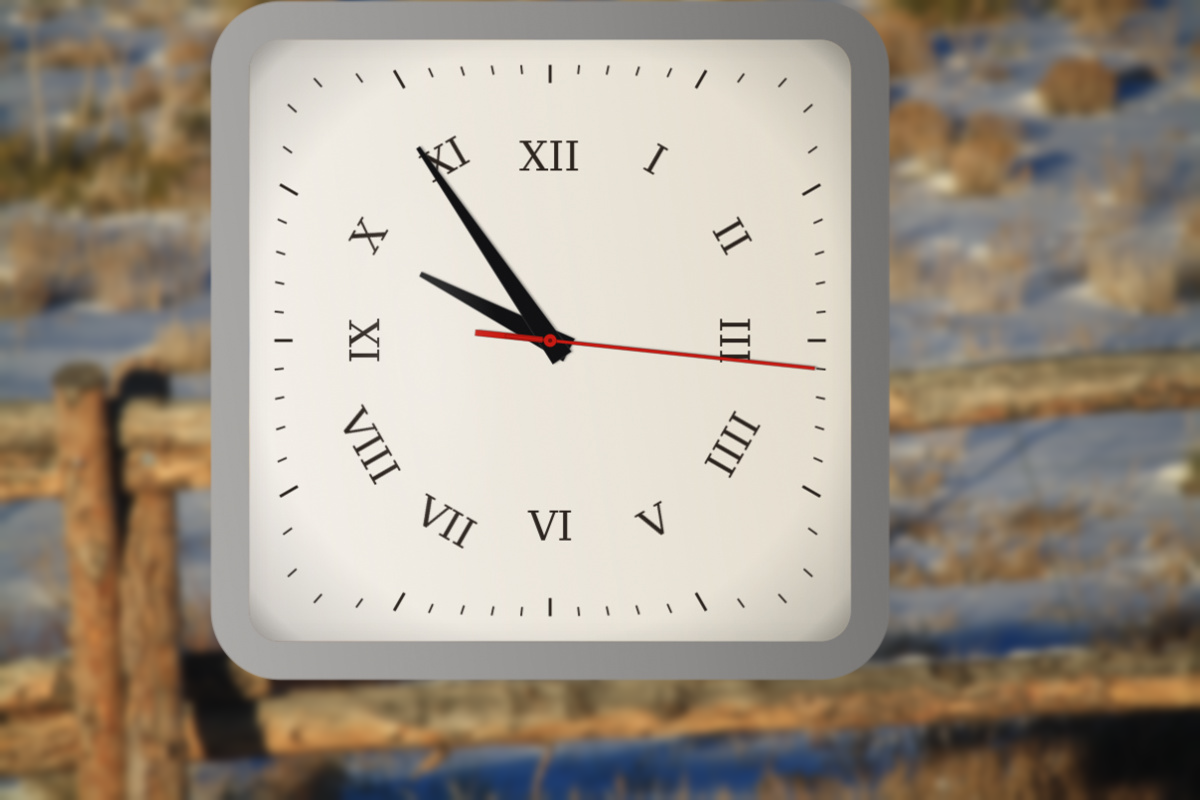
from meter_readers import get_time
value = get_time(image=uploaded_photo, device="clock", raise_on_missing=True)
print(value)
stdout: 9:54:16
